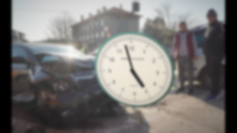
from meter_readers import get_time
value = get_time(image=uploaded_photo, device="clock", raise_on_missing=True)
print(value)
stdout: 4:58
